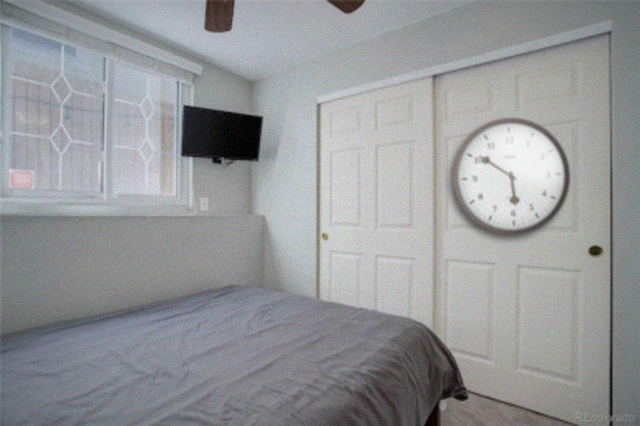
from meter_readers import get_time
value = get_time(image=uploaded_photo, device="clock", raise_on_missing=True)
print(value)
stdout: 5:51
